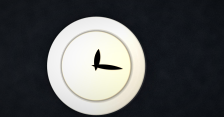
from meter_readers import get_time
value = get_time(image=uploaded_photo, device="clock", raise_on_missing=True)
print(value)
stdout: 12:16
